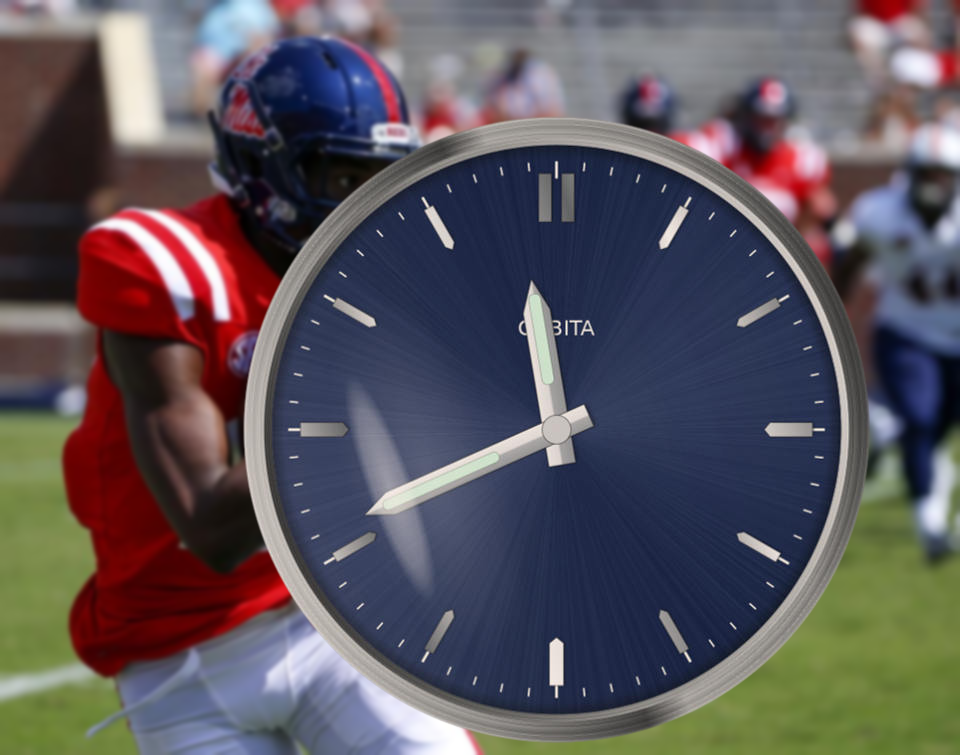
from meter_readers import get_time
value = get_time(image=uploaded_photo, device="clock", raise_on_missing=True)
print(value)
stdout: 11:41
